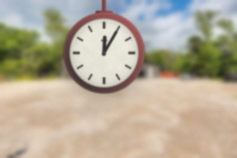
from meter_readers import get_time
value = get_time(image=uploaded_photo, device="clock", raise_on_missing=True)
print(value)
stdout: 12:05
